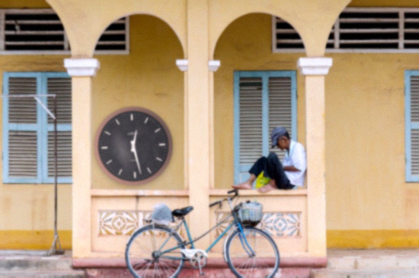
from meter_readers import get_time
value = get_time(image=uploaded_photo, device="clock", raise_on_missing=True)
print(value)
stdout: 12:28
